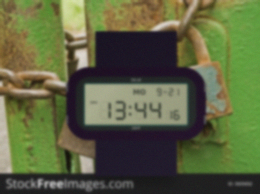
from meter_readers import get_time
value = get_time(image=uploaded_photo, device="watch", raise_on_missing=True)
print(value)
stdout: 13:44
